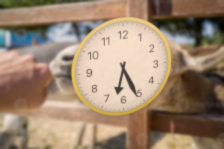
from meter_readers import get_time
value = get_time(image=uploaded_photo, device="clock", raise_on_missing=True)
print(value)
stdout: 6:26
